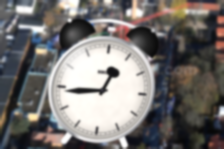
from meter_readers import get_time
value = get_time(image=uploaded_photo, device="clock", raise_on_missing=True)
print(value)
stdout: 12:44
